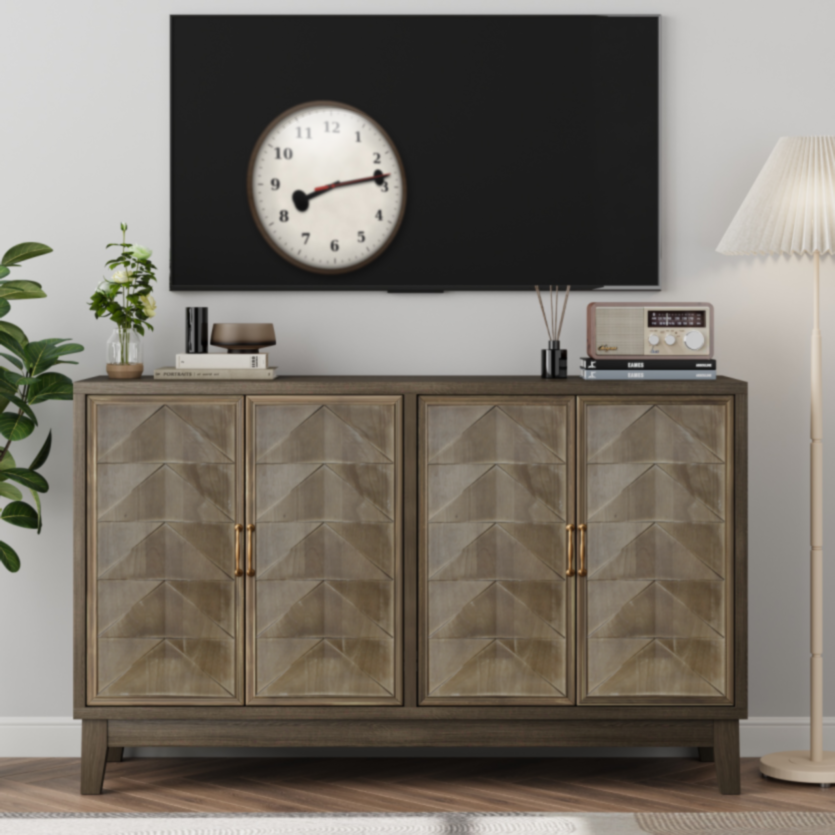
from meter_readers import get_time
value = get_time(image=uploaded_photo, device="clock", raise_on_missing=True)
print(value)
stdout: 8:13:13
